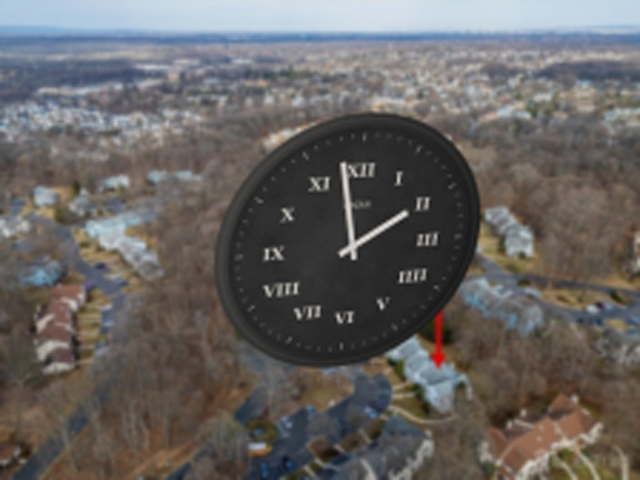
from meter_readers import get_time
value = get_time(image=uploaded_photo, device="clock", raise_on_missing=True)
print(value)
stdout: 1:58
